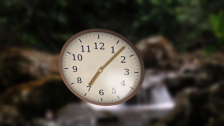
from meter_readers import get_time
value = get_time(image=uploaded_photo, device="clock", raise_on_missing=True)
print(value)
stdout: 7:07
